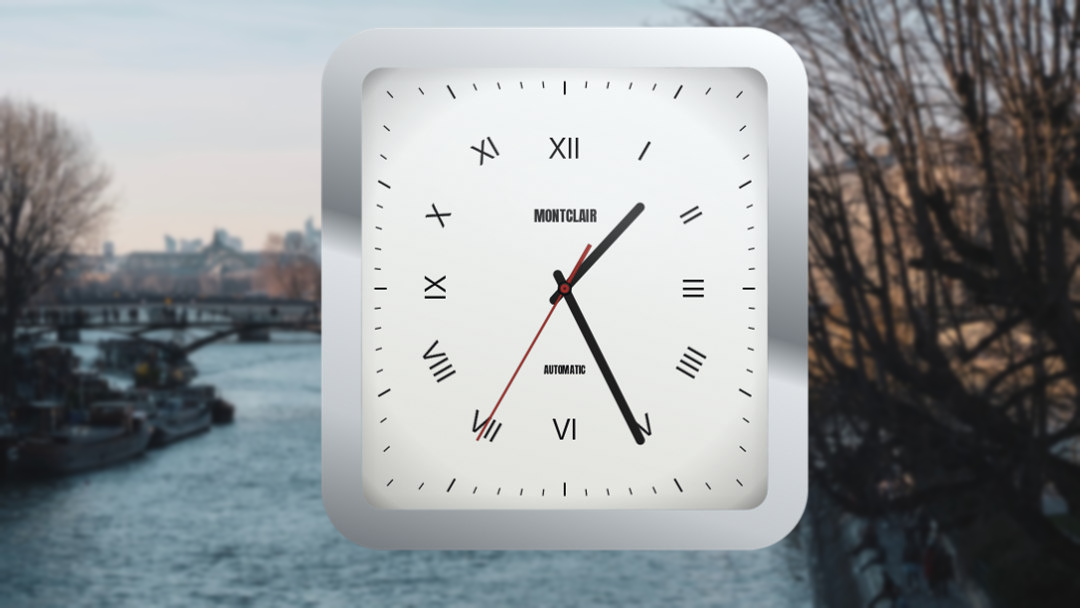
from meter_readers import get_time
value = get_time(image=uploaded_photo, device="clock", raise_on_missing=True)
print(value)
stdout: 1:25:35
